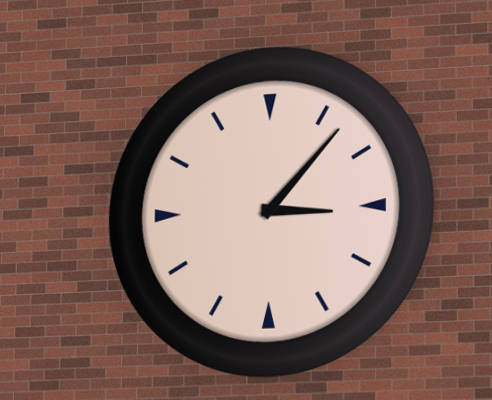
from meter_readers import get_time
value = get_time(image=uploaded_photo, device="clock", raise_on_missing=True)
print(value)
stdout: 3:07
